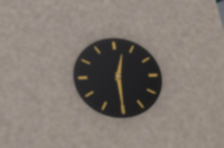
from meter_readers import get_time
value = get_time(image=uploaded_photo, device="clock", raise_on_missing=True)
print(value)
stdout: 12:30
